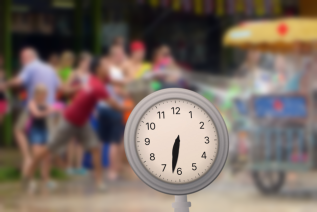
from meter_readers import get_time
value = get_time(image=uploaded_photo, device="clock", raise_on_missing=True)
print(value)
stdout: 6:32
